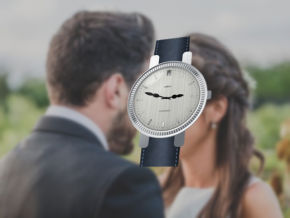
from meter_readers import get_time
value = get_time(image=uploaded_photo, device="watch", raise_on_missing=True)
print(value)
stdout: 2:48
